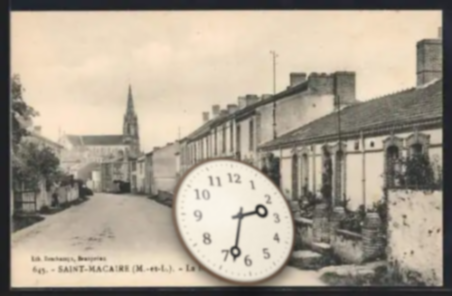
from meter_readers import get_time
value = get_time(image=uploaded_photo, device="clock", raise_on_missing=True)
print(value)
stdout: 2:33
